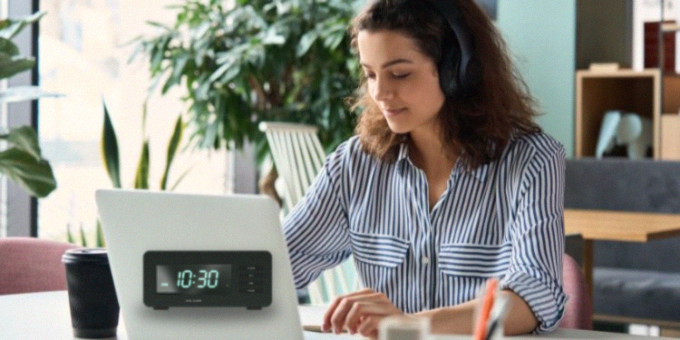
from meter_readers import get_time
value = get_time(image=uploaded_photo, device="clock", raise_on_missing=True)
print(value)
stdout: 10:30
